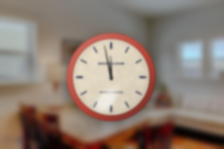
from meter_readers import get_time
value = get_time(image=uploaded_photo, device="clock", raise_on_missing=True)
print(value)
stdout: 11:58
